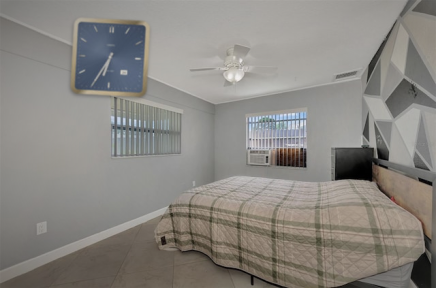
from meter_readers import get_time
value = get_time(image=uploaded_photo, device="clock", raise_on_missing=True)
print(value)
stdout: 6:35
